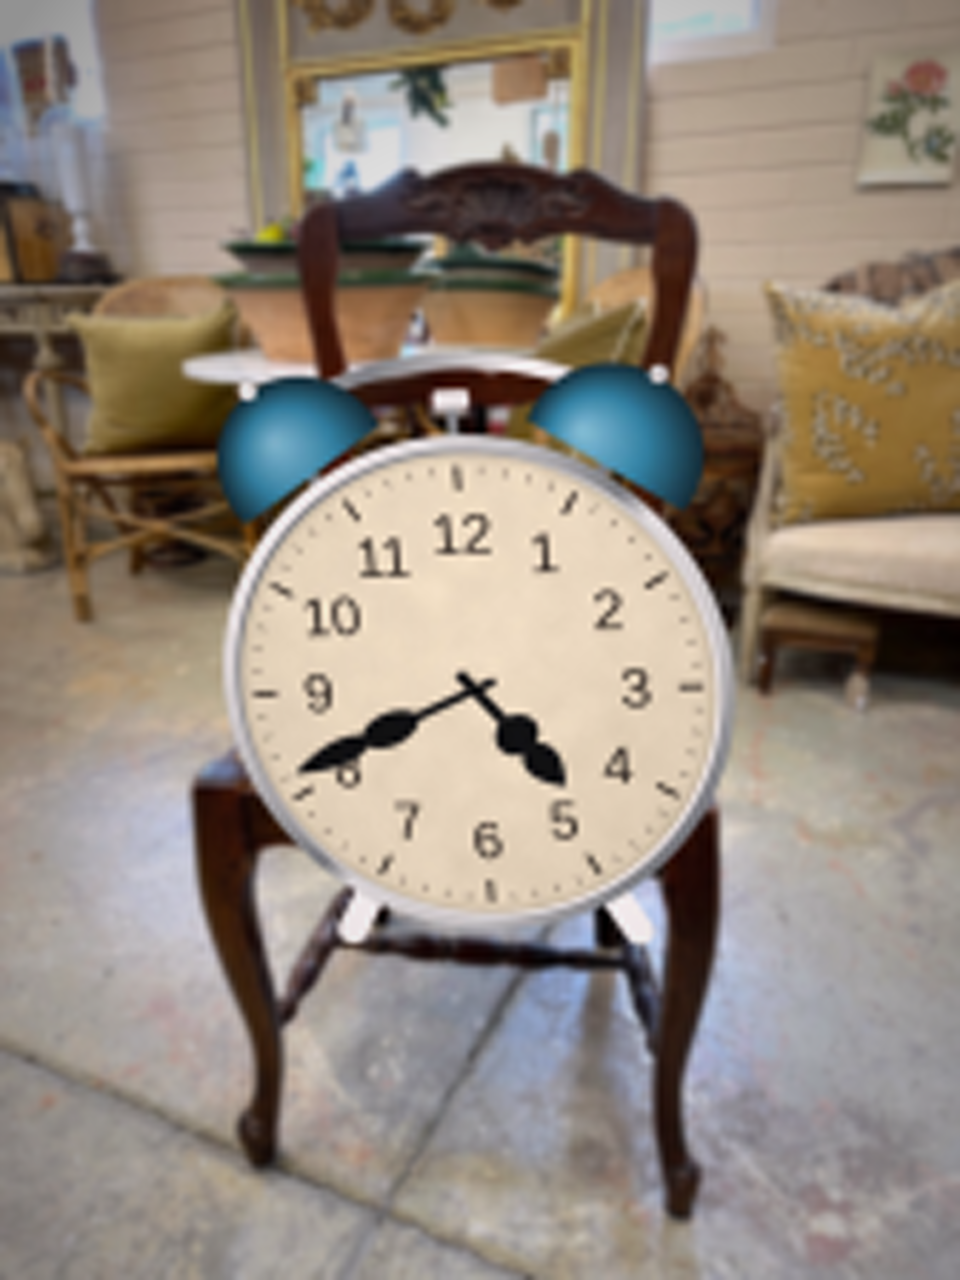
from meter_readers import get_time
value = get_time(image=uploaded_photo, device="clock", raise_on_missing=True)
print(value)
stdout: 4:41
